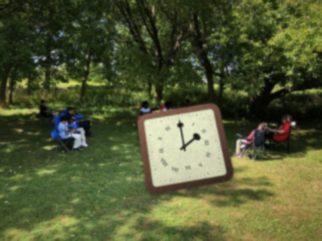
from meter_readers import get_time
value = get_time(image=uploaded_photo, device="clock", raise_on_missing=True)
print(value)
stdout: 2:00
